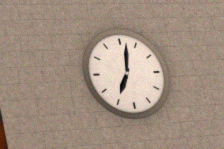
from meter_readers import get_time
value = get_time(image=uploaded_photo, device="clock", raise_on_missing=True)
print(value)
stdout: 7:02
